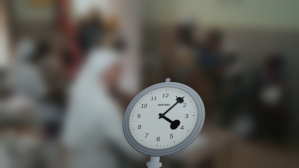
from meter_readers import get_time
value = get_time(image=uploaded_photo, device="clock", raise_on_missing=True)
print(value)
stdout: 4:07
